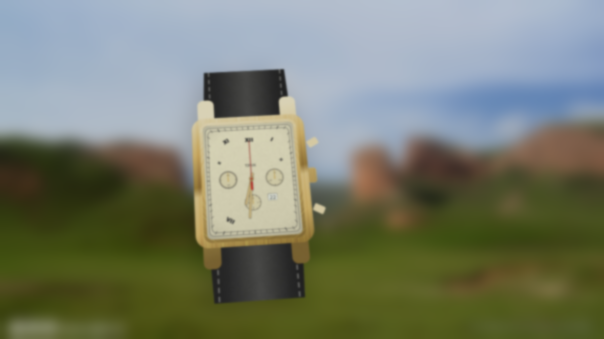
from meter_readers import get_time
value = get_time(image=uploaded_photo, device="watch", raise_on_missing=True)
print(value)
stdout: 6:31
